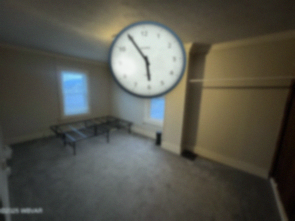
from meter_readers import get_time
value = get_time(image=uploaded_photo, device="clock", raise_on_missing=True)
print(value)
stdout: 5:55
